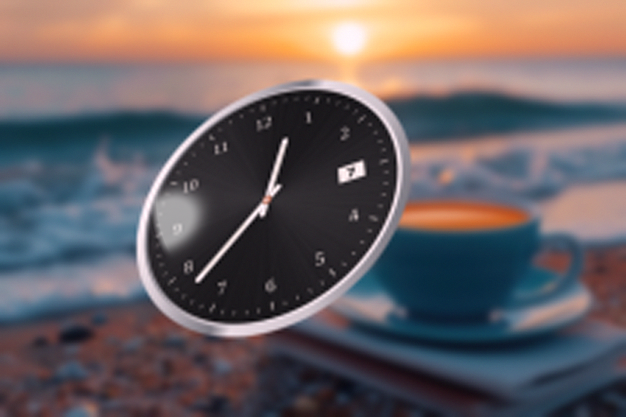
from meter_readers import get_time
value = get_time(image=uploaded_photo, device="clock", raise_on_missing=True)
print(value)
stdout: 12:38
